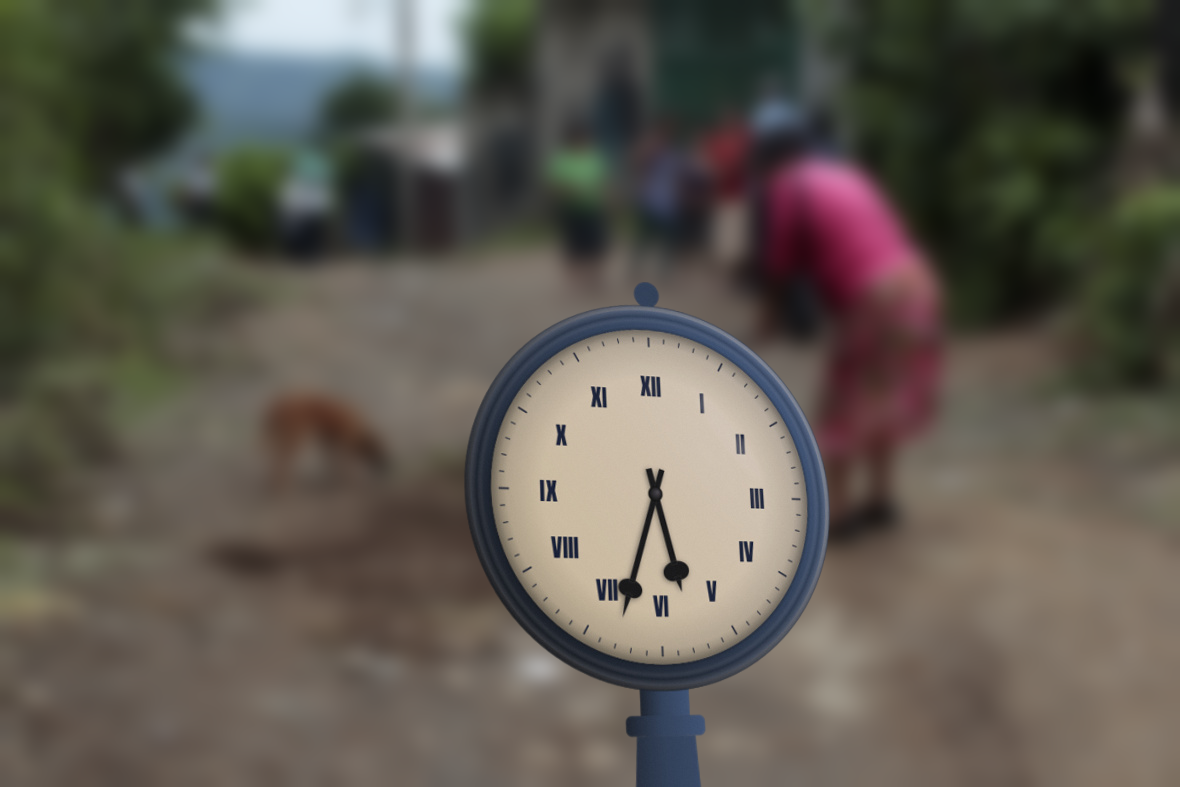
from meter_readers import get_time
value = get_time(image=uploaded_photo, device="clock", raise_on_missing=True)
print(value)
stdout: 5:33
